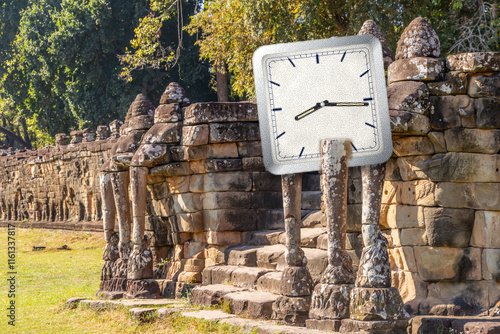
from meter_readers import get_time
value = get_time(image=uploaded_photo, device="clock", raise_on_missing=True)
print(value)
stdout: 8:16
